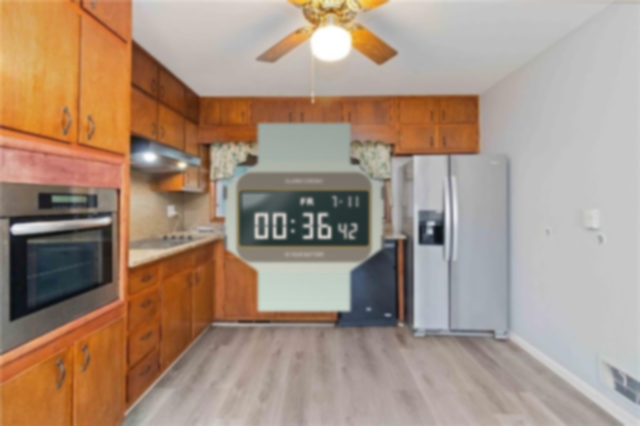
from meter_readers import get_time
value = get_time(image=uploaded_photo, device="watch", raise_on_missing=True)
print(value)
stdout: 0:36:42
